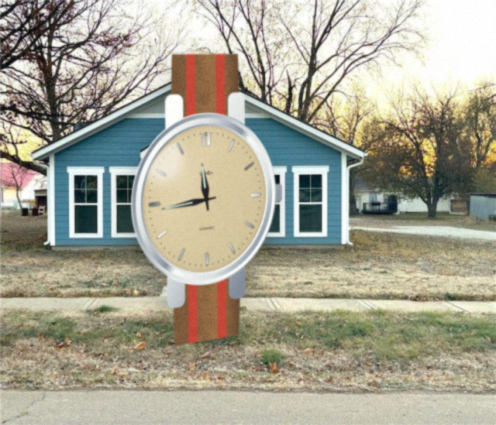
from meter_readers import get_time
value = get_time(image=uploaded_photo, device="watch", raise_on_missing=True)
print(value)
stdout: 11:44
